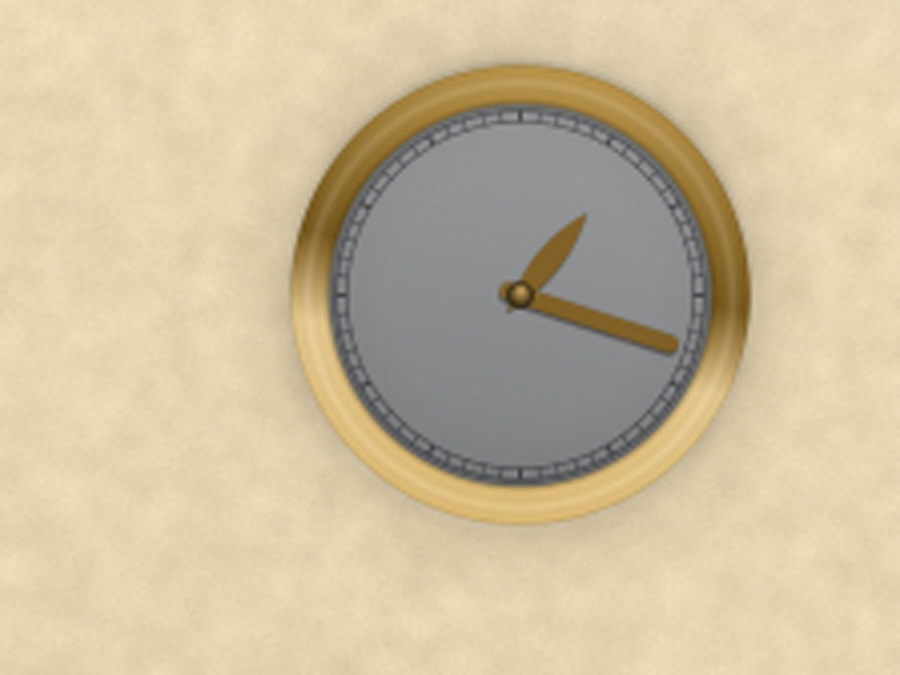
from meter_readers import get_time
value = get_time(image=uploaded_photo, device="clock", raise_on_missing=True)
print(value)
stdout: 1:18
